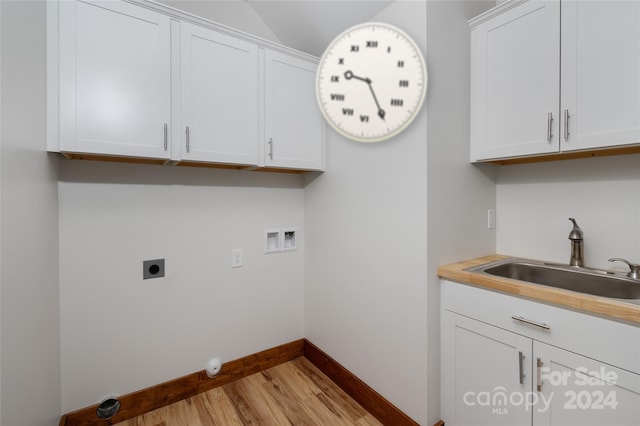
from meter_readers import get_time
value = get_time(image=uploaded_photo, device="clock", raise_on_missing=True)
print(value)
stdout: 9:25
